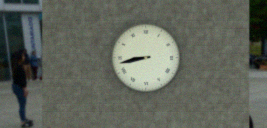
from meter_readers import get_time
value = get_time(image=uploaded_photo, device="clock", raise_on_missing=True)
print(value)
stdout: 8:43
